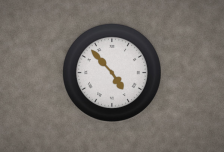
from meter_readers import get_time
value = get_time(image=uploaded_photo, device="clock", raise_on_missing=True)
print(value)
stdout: 4:53
